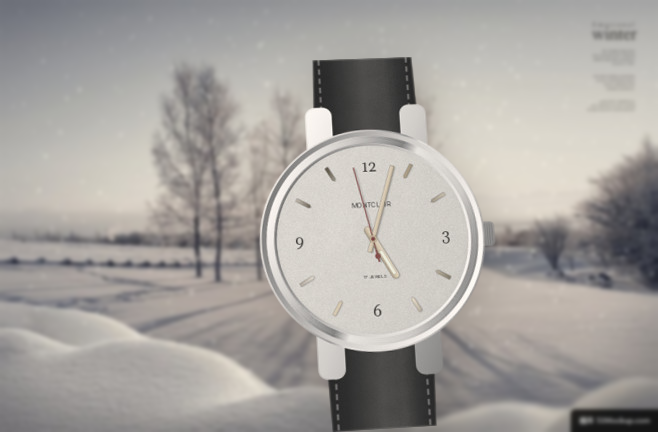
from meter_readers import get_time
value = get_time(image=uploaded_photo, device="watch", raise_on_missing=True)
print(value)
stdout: 5:02:58
